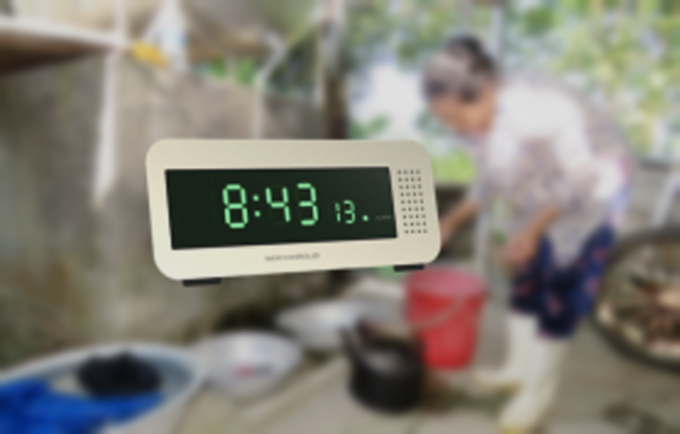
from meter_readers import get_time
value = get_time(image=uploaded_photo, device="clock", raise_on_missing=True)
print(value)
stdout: 8:43:13
